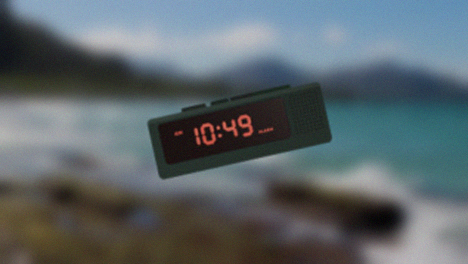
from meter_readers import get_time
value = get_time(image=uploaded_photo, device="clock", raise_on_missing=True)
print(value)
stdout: 10:49
